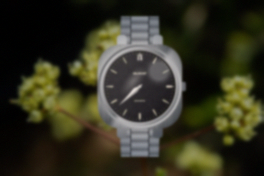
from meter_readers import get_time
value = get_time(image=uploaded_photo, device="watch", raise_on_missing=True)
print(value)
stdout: 7:38
